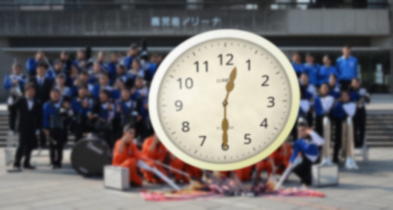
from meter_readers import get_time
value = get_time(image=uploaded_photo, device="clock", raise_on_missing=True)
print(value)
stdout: 12:30
